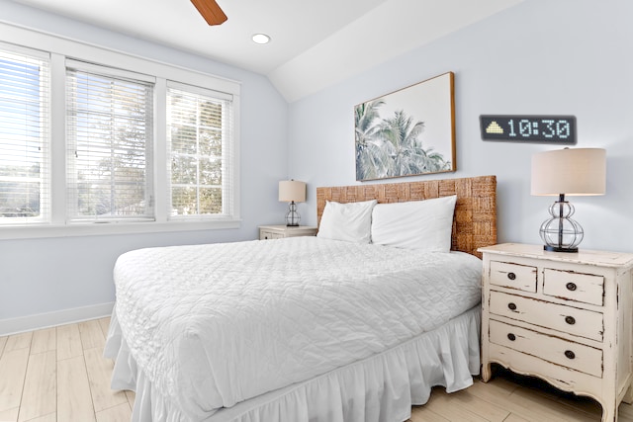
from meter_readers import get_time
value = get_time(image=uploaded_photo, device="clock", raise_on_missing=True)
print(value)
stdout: 10:30
